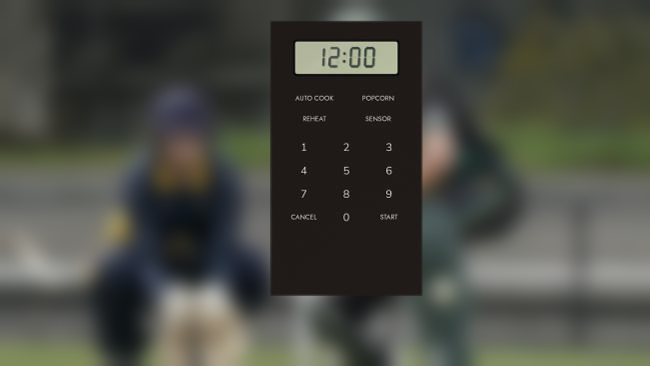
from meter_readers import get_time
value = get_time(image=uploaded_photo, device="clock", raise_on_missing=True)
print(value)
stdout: 12:00
